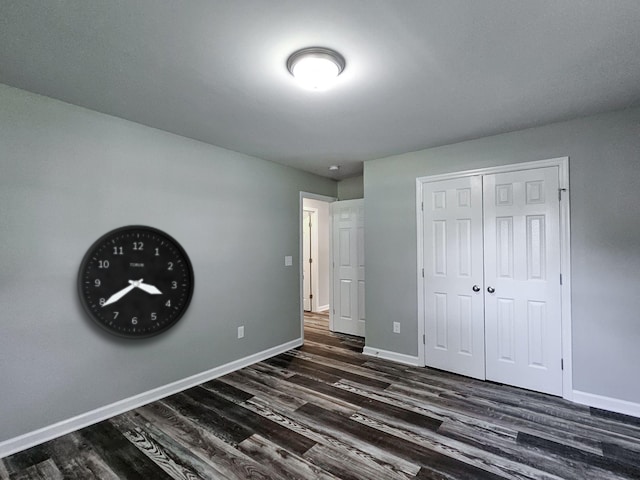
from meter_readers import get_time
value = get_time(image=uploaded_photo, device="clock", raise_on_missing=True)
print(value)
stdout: 3:39
